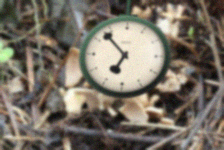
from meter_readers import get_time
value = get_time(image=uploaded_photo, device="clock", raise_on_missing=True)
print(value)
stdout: 6:53
